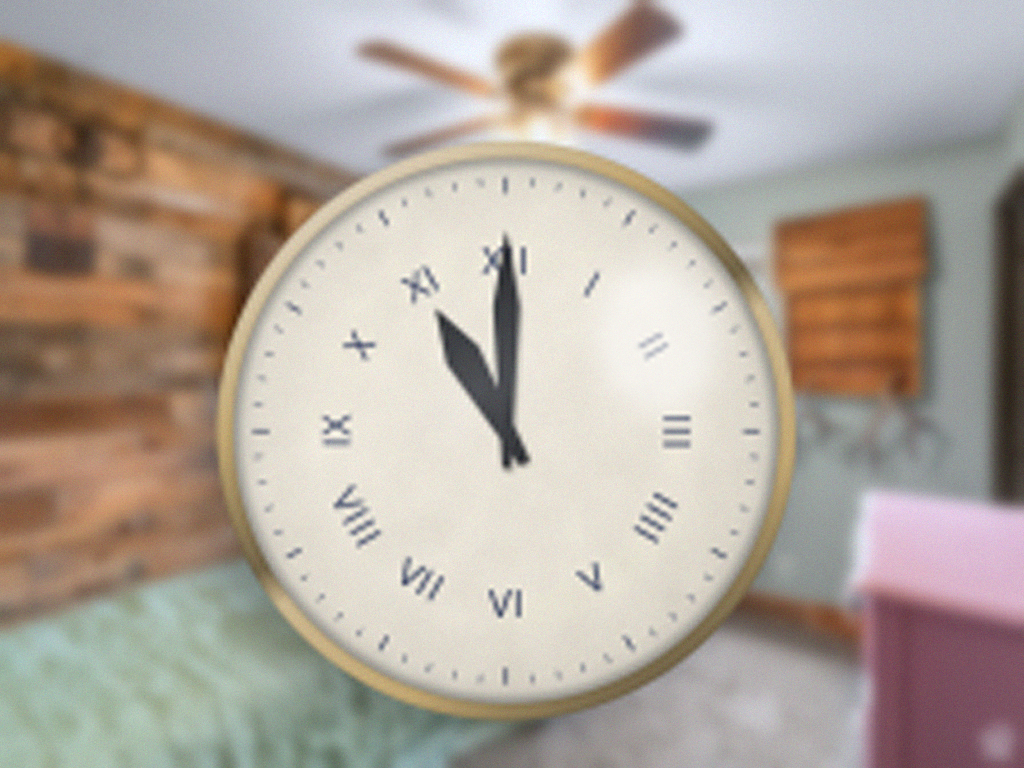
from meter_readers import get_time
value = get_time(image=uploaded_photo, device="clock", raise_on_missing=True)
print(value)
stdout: 11:00
